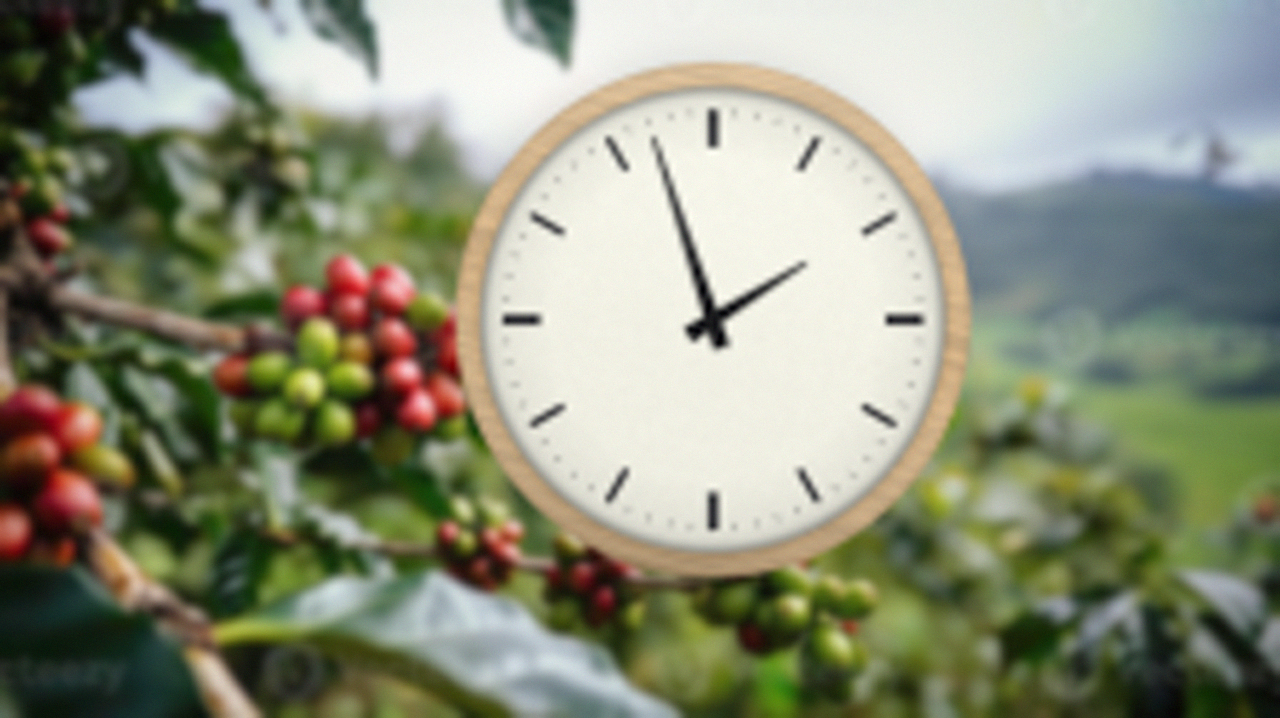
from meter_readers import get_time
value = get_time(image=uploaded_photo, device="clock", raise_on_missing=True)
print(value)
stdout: 1:57
